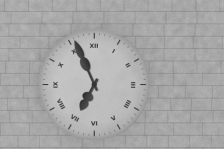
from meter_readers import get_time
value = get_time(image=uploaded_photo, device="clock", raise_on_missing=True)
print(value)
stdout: 6:56
